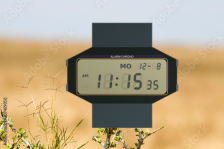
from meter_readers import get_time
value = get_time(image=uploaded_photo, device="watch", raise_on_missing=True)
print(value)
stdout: 11:15:35
